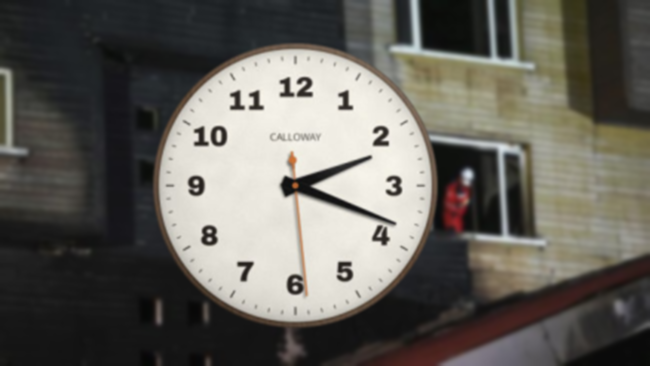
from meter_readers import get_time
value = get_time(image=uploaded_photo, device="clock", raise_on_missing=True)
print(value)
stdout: 2:18:29
